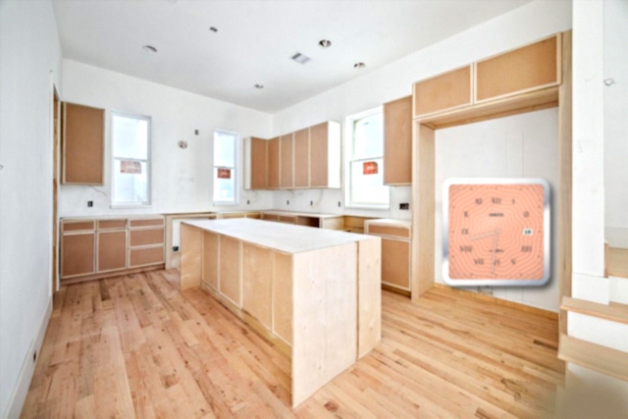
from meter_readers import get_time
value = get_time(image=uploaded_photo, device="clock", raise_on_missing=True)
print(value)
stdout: 8:31
